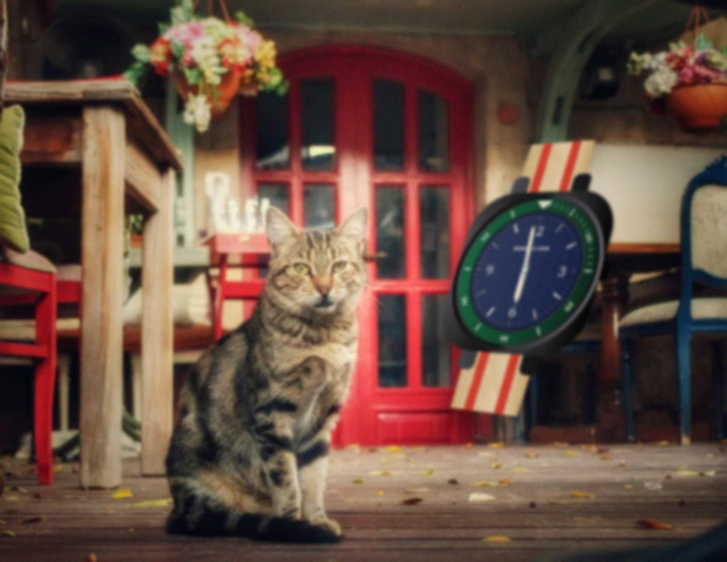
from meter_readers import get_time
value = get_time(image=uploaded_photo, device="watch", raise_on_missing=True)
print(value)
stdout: 5:59
